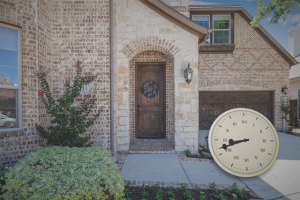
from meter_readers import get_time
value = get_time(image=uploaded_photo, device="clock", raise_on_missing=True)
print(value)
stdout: 8:42
